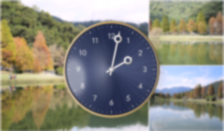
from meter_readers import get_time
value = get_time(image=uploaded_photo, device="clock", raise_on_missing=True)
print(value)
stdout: 2:02
